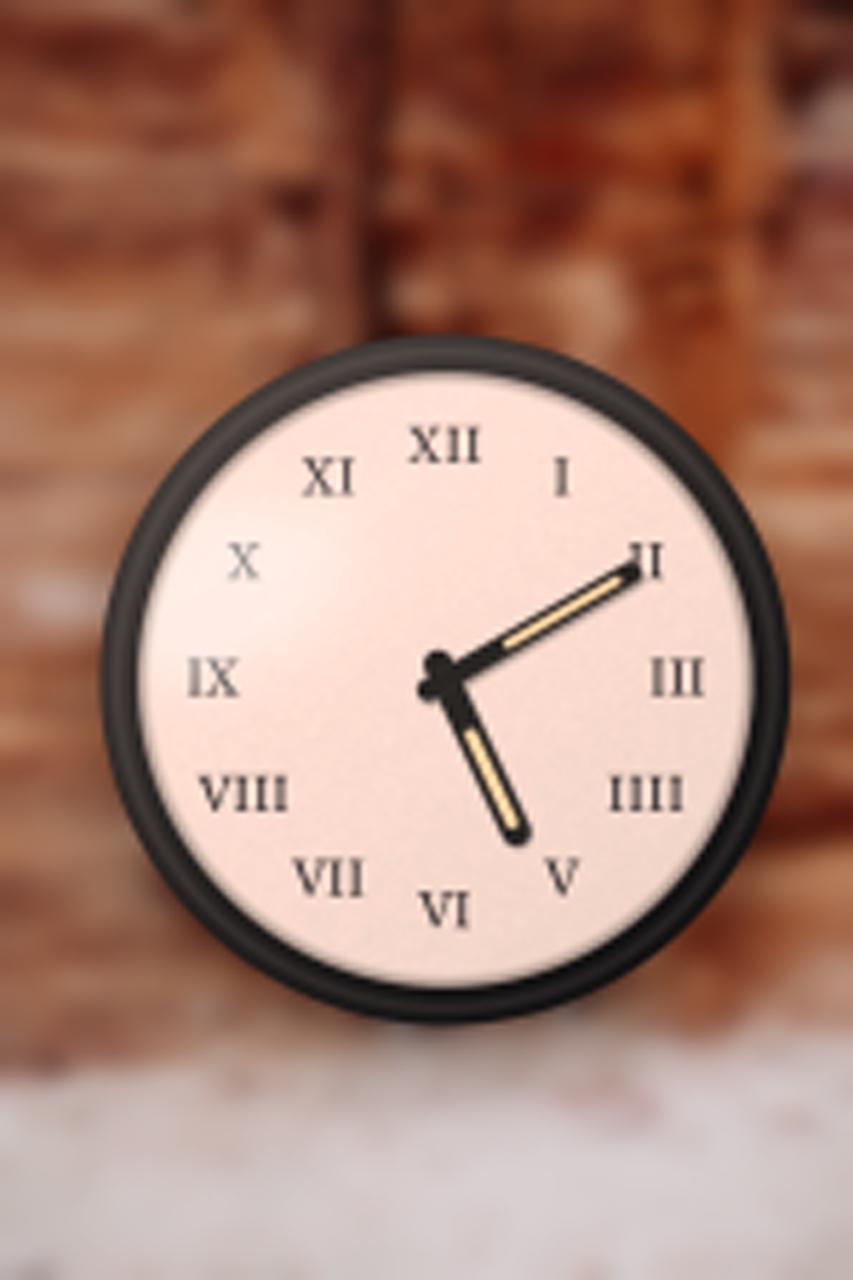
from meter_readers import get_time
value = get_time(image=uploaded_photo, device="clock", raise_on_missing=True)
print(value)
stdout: 5:10
